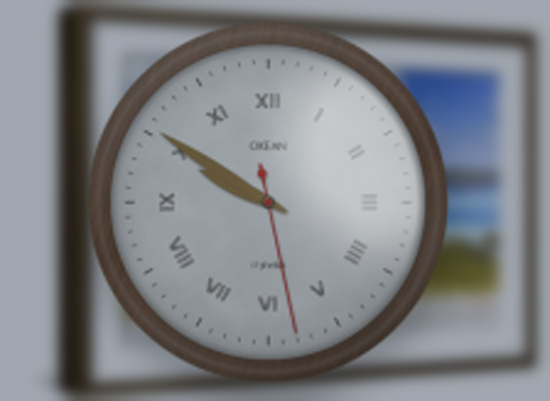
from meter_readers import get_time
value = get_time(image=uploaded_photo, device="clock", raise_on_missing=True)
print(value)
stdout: 9:50:28
